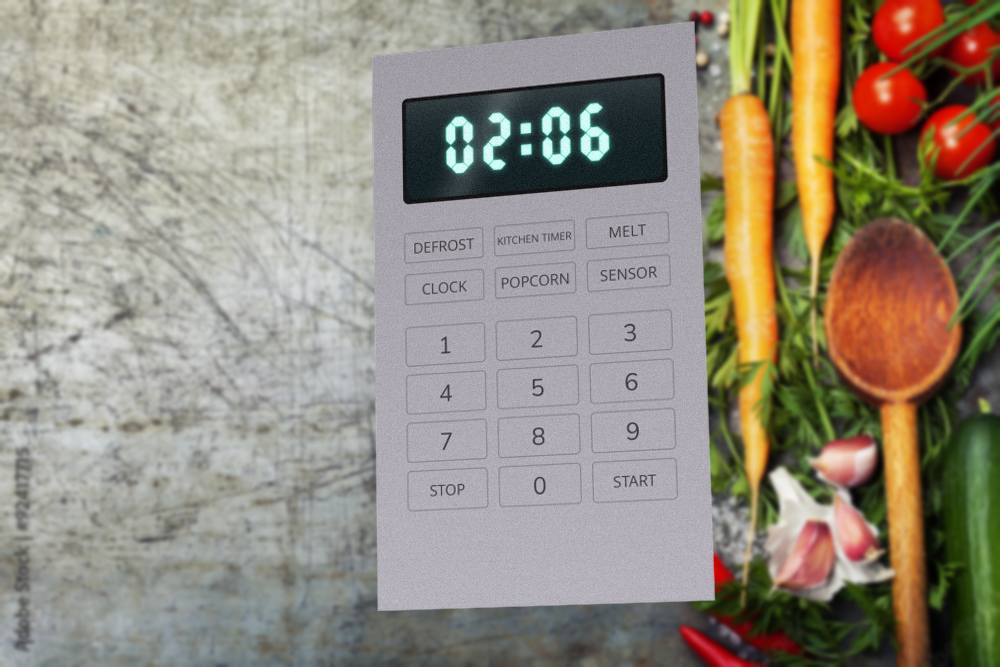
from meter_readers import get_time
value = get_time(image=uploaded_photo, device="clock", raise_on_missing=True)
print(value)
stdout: 2:06
